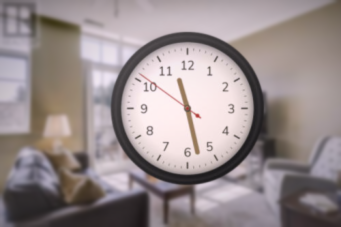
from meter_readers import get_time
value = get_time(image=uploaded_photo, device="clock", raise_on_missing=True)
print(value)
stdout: 11:27:51
